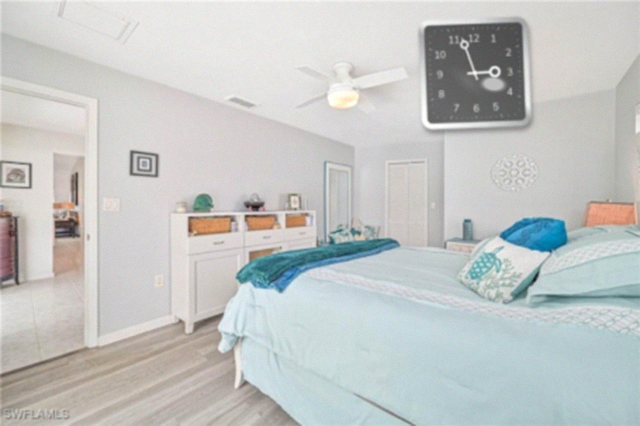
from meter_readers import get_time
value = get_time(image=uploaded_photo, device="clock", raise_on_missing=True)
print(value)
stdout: 2:57
